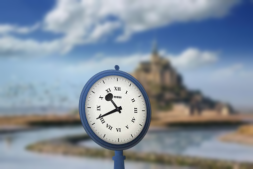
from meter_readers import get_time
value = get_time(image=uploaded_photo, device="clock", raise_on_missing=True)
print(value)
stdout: 10:41
